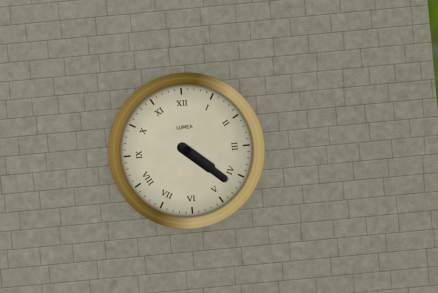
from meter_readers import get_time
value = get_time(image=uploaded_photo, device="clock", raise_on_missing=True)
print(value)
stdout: 4:22
